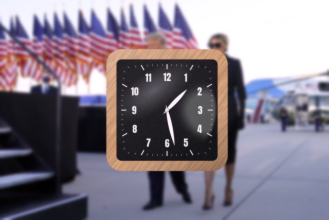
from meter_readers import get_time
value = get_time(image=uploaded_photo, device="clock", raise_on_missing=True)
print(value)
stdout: 1:28
